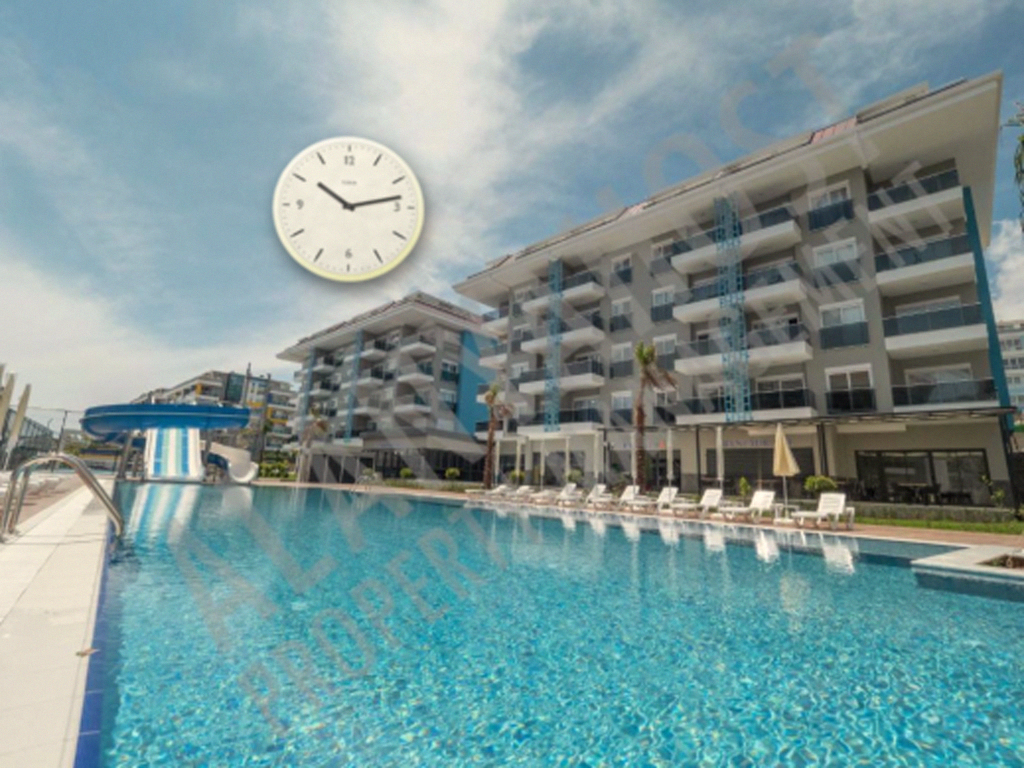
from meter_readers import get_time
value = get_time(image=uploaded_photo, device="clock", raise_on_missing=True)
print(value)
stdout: 10:13
